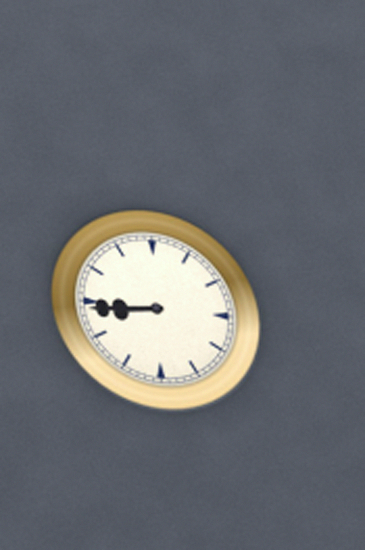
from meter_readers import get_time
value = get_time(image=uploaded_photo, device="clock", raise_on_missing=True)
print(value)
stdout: 8:44
